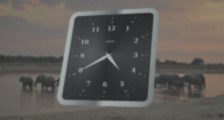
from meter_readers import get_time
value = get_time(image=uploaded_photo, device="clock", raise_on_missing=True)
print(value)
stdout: 4:40
